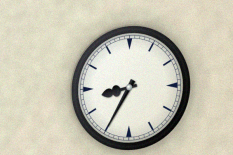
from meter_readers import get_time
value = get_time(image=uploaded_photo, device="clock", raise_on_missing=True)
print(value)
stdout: 8:35
